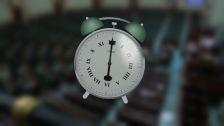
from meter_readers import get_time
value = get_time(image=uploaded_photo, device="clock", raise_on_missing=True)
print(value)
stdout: 6:00
